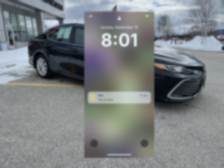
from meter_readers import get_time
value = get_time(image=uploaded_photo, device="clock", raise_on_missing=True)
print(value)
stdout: 8:01
